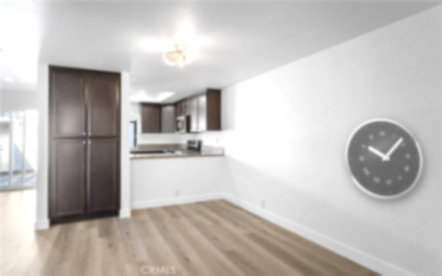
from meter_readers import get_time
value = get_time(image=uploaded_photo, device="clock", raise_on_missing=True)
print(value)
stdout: 10:08
